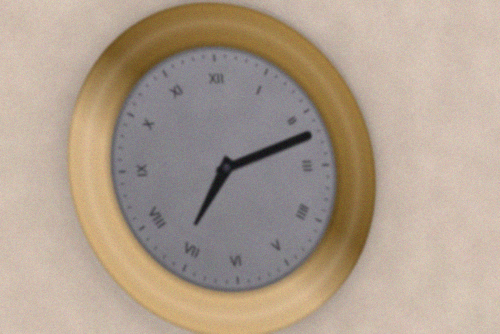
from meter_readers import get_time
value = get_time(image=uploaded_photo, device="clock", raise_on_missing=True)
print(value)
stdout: 7:12
